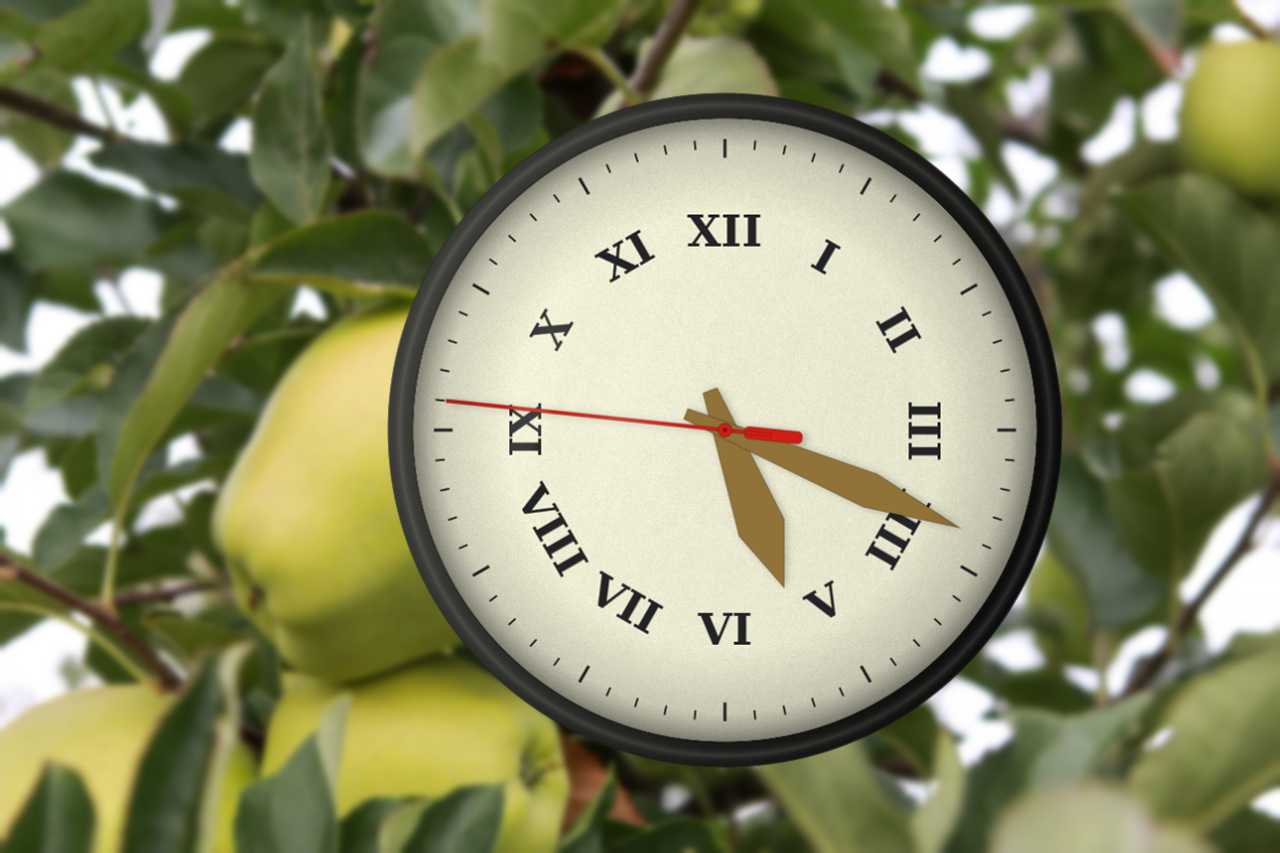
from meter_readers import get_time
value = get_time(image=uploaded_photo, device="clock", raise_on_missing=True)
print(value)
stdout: 5:18:46
